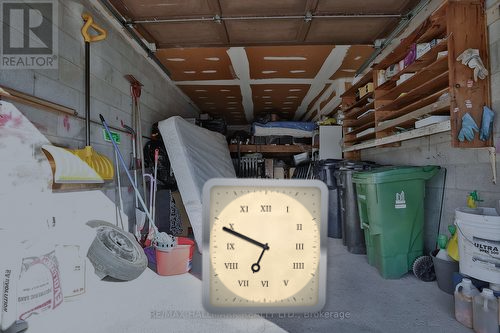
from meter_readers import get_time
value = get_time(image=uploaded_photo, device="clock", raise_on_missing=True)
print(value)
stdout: 6:49
